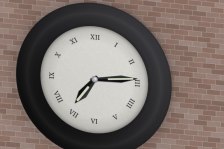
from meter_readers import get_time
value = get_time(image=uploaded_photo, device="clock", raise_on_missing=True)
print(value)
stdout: 7:14
